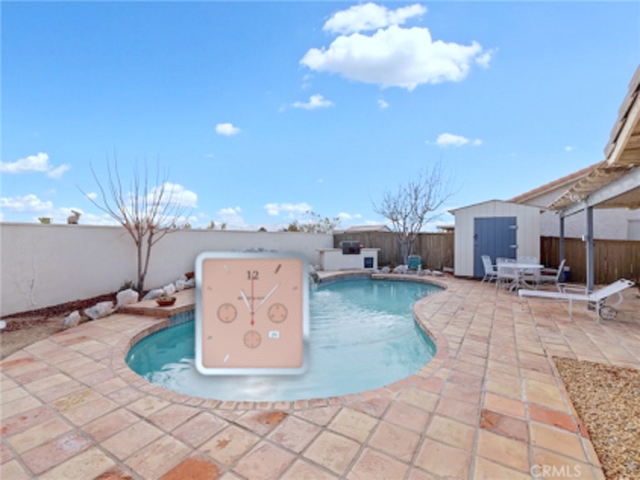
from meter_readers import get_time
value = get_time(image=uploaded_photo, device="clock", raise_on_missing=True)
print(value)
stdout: 11:07
